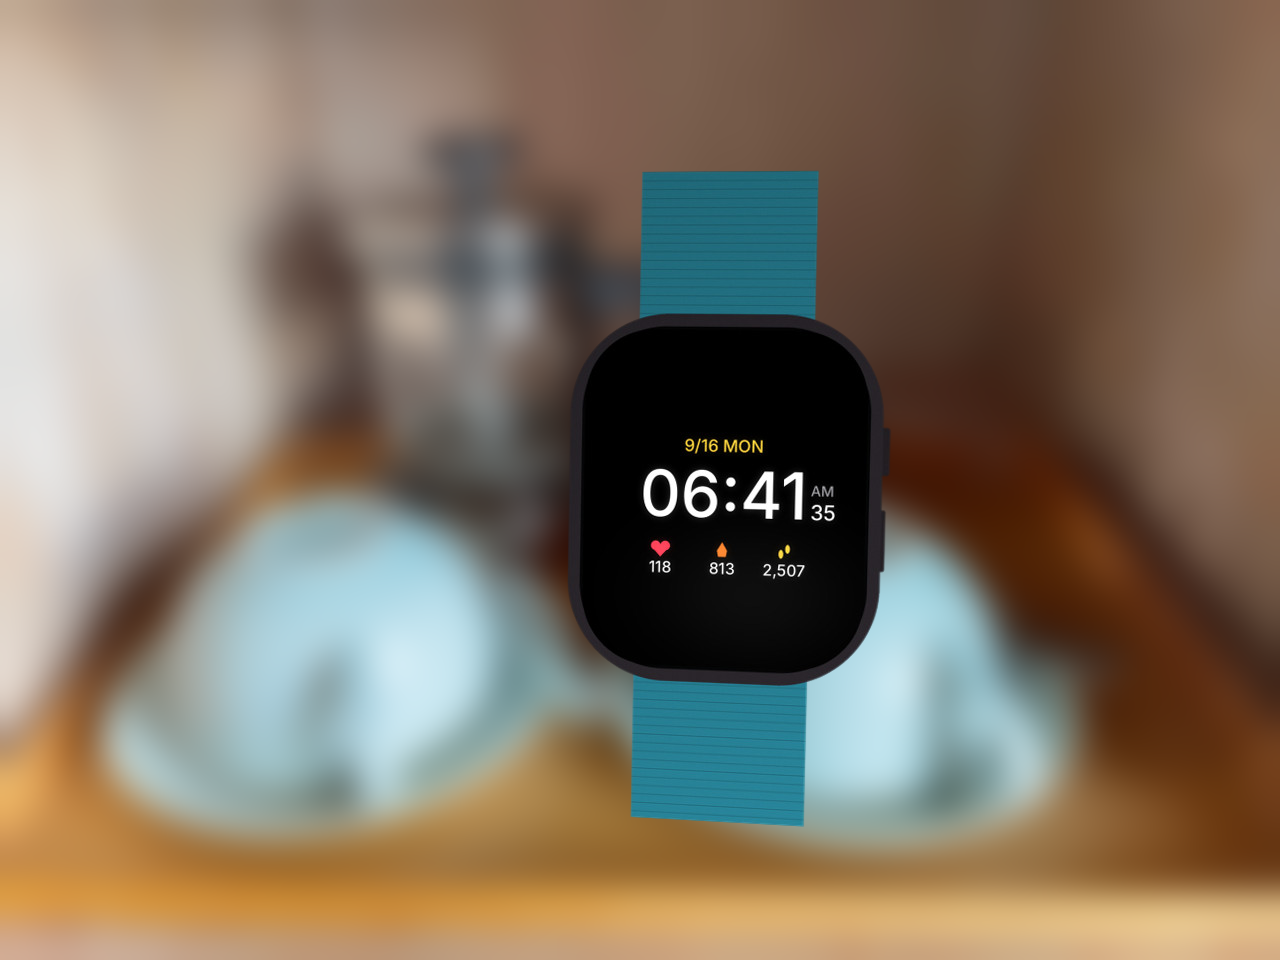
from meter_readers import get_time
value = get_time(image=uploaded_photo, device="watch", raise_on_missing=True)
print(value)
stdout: 6:41:35
